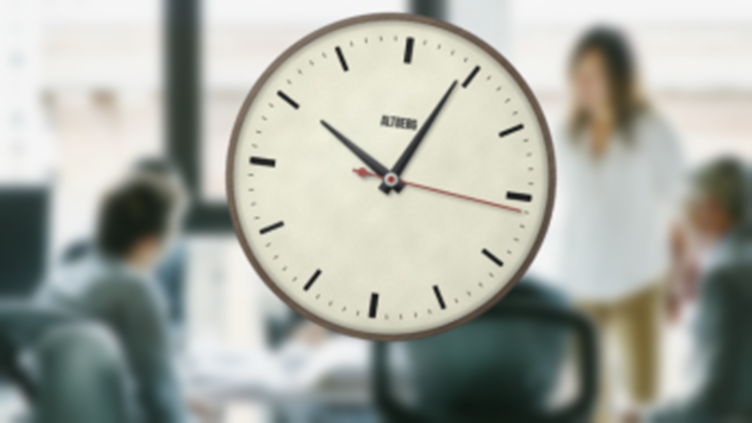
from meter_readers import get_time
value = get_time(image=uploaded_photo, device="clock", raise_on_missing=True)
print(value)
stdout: 10:04:16
